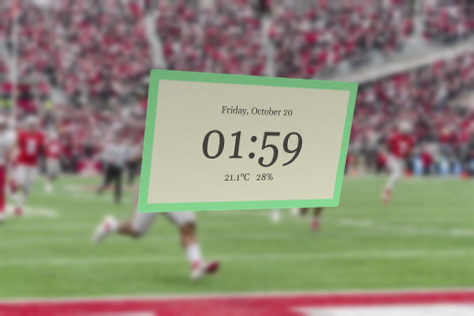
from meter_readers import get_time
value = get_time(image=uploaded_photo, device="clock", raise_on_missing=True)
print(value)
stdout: 1:59
